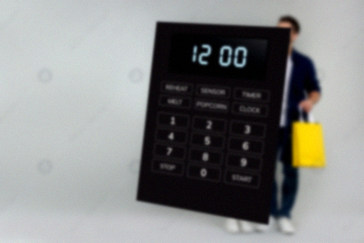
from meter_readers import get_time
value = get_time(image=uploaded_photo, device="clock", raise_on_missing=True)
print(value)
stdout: 12:00
